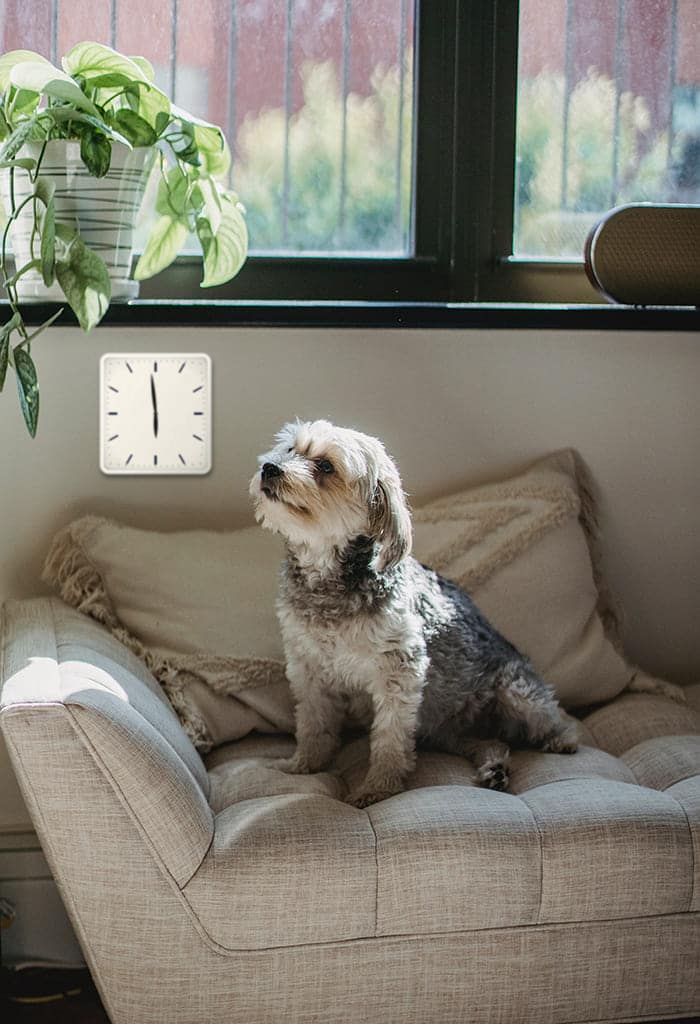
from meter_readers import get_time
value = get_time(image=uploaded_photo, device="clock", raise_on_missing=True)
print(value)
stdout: 5:59
